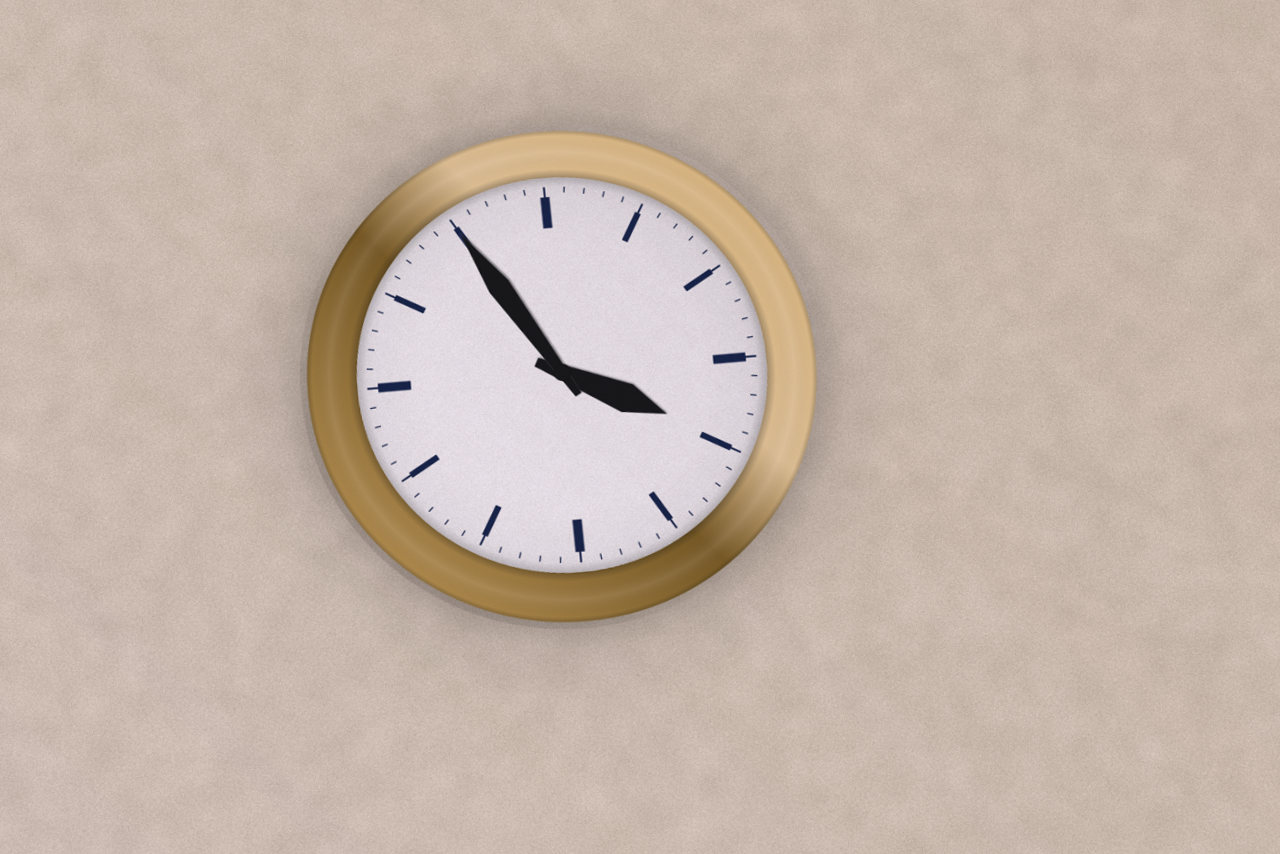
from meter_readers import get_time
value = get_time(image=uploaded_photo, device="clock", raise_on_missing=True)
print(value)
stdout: 3:55
